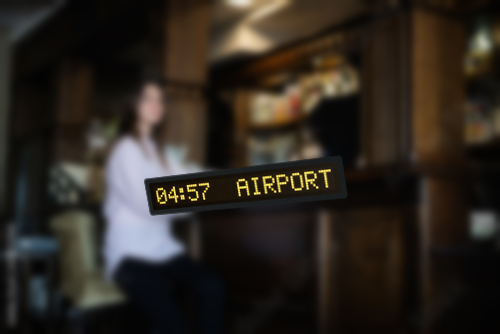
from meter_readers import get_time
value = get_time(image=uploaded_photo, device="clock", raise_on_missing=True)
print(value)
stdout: 4:57
